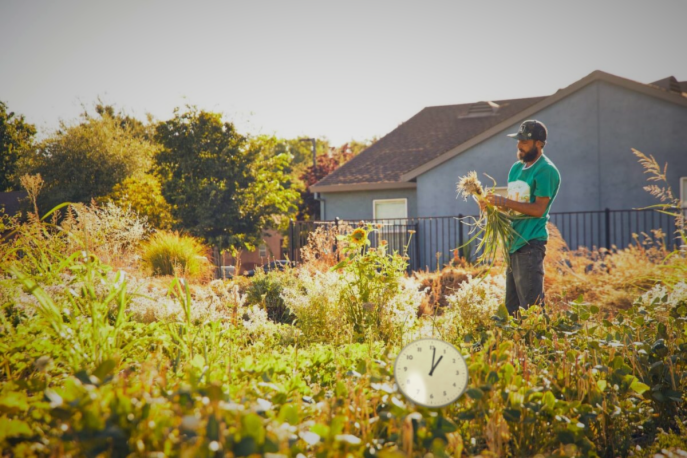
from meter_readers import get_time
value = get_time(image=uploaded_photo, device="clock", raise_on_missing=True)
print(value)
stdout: 1:01
